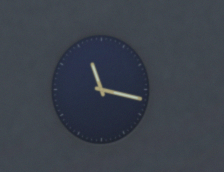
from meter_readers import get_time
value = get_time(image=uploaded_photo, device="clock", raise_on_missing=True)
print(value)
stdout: 11:17
